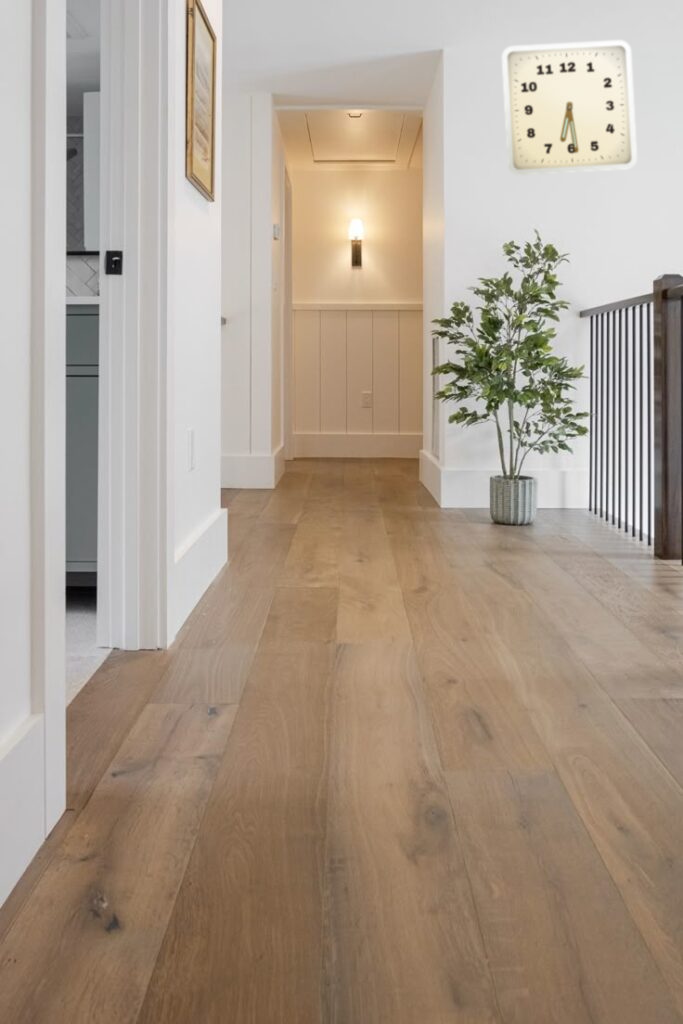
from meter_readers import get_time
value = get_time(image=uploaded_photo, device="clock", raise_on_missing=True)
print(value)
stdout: 6:29
